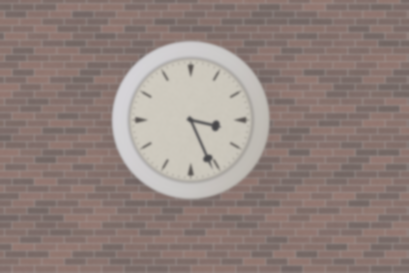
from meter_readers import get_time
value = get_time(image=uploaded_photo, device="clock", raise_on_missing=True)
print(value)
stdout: 3:26
